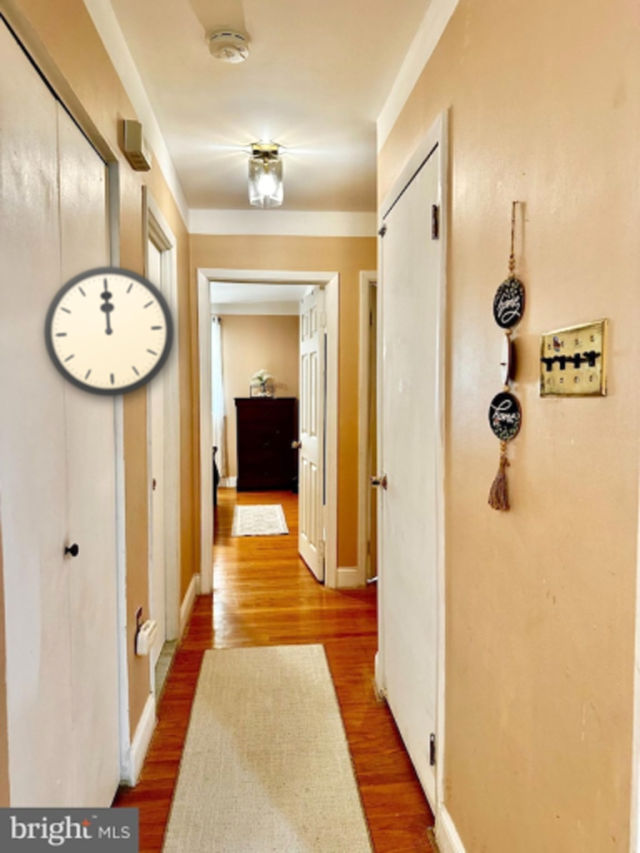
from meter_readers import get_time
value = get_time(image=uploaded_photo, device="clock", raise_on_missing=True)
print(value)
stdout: 12:00
